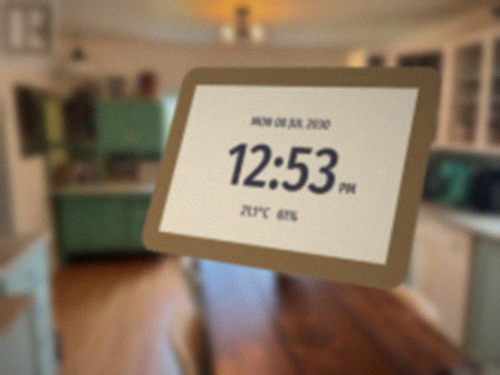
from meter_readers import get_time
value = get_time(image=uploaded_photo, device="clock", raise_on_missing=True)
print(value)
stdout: 12:53
